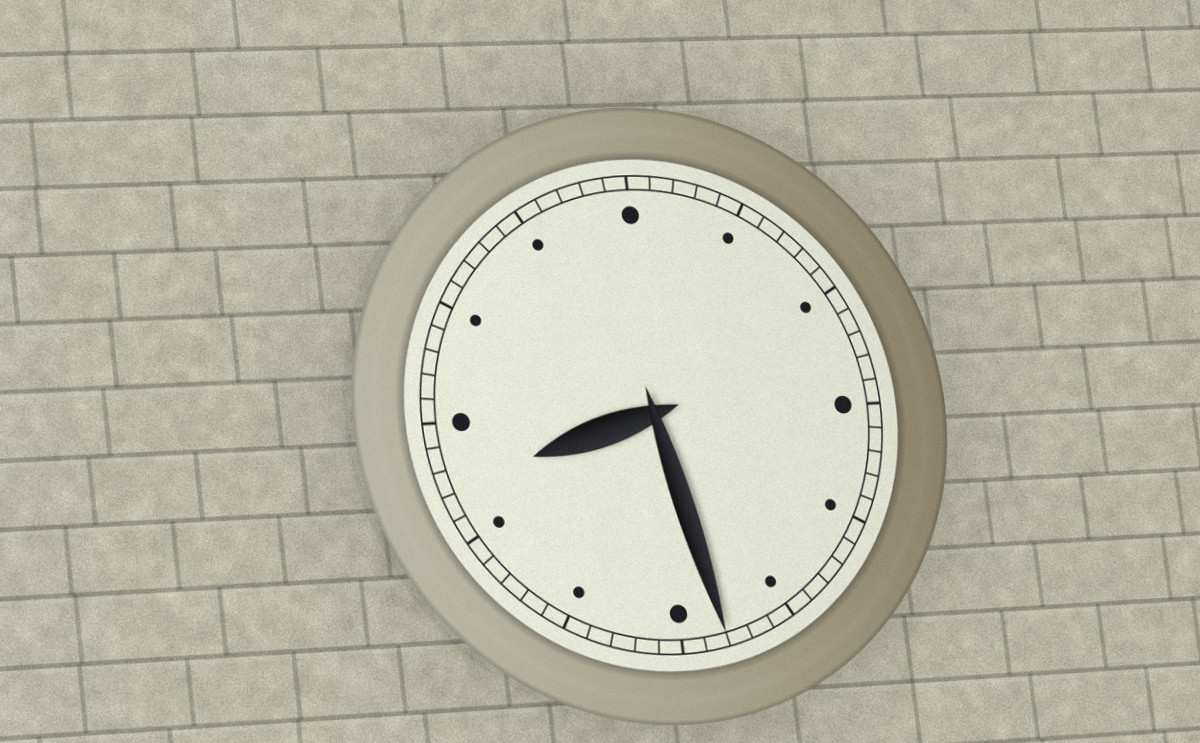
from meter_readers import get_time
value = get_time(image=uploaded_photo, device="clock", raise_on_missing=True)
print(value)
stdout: 8:28
